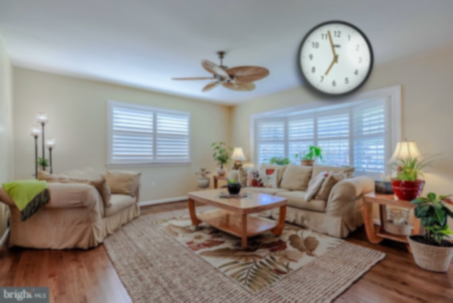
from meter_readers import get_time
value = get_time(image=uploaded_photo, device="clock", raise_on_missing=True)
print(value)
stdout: 6:57
